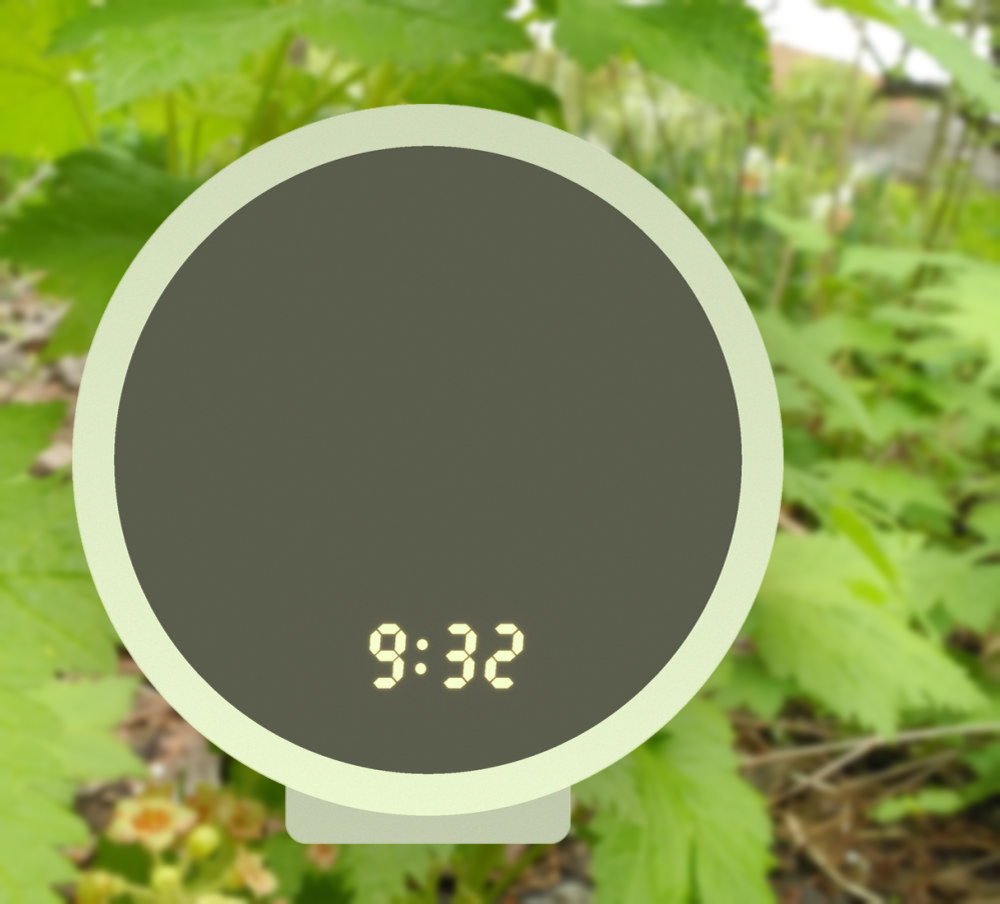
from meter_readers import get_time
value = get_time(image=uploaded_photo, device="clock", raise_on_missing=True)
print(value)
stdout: 9:32
